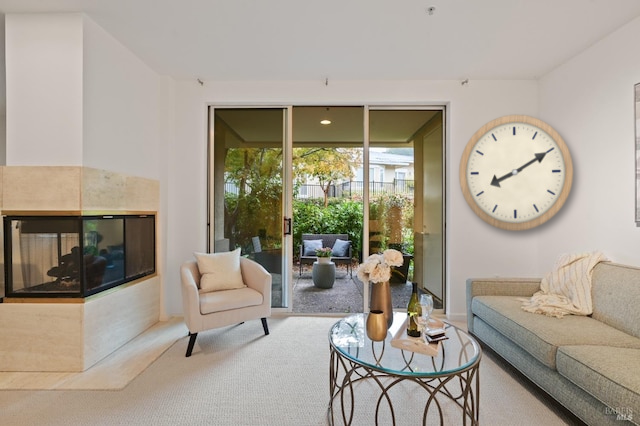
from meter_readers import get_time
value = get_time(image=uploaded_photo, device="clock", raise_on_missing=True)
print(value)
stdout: 8:10
